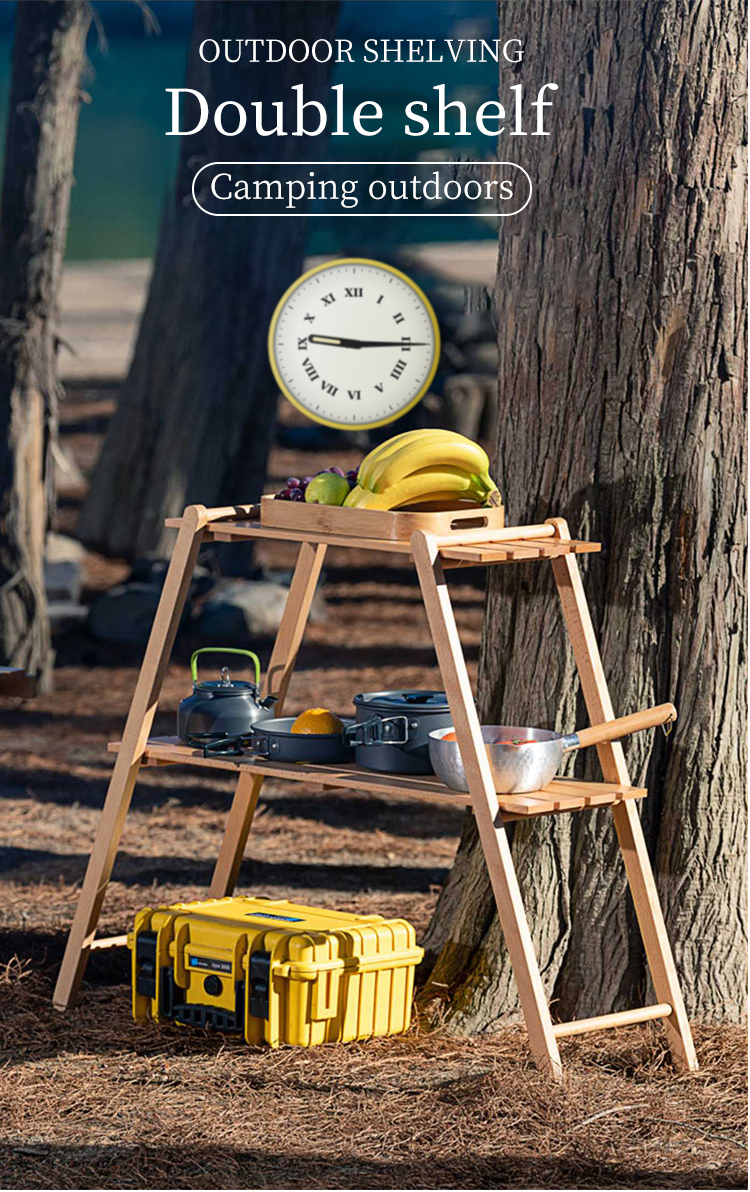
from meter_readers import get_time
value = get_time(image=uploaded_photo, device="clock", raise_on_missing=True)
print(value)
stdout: 9:15
